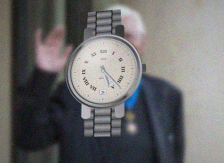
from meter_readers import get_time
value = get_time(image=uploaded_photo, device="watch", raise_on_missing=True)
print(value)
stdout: 5:23
